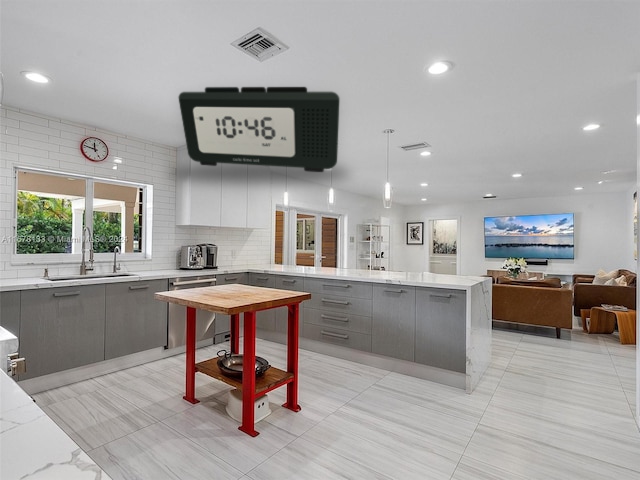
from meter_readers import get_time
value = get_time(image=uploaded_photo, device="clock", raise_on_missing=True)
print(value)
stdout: 10:46
